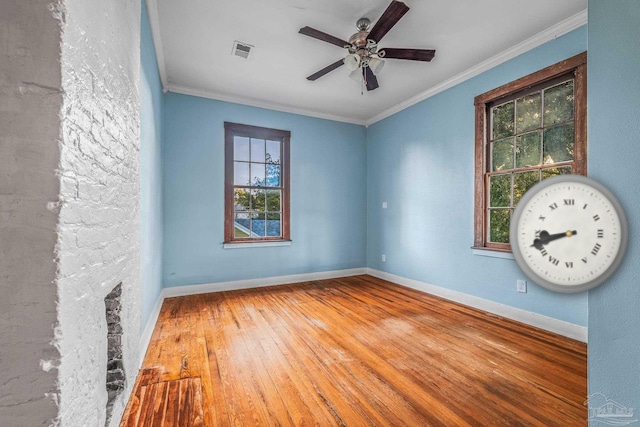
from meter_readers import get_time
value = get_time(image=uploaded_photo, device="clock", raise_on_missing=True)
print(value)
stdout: 8:42
